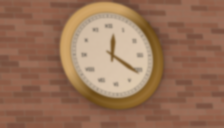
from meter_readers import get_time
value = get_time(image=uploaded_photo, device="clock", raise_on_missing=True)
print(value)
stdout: 12:21
